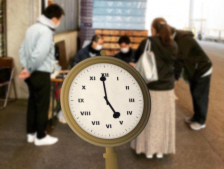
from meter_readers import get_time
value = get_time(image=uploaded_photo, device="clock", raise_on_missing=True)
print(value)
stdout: 4:59
